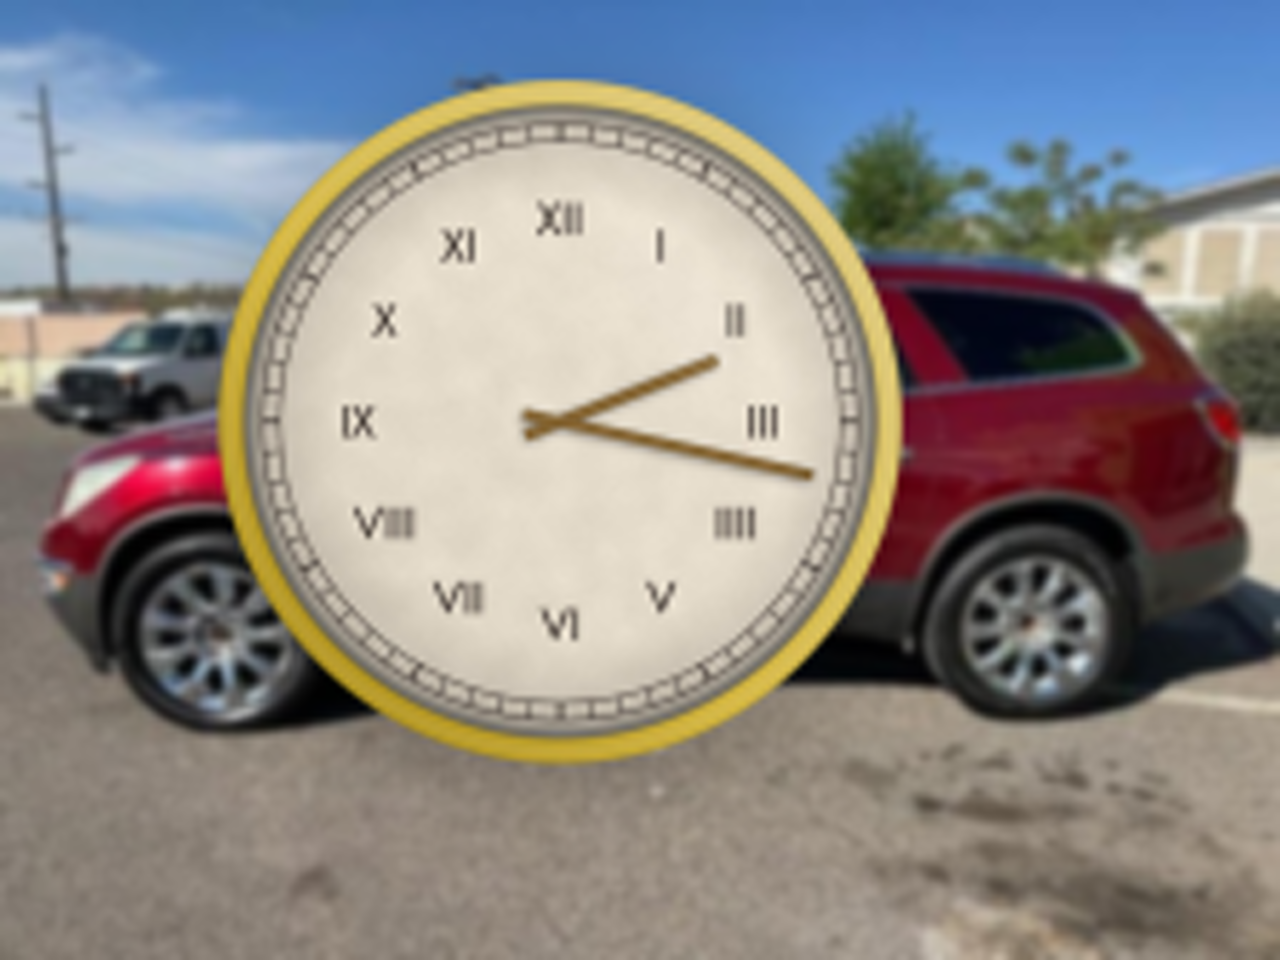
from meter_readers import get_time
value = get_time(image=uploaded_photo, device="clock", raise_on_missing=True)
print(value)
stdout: 2:17
